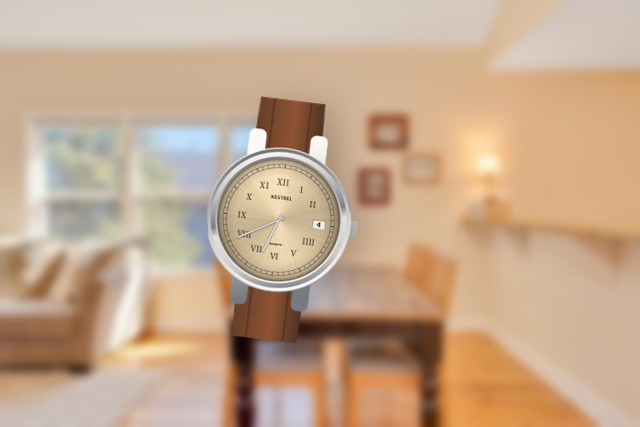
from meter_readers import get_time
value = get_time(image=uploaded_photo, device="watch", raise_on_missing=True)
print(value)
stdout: 6:40
